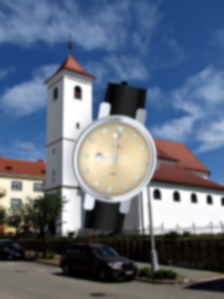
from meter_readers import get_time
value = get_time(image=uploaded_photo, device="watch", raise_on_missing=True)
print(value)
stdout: 8:59
